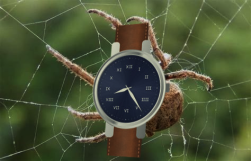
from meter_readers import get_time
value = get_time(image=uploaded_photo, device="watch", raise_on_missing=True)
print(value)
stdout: 8:24
